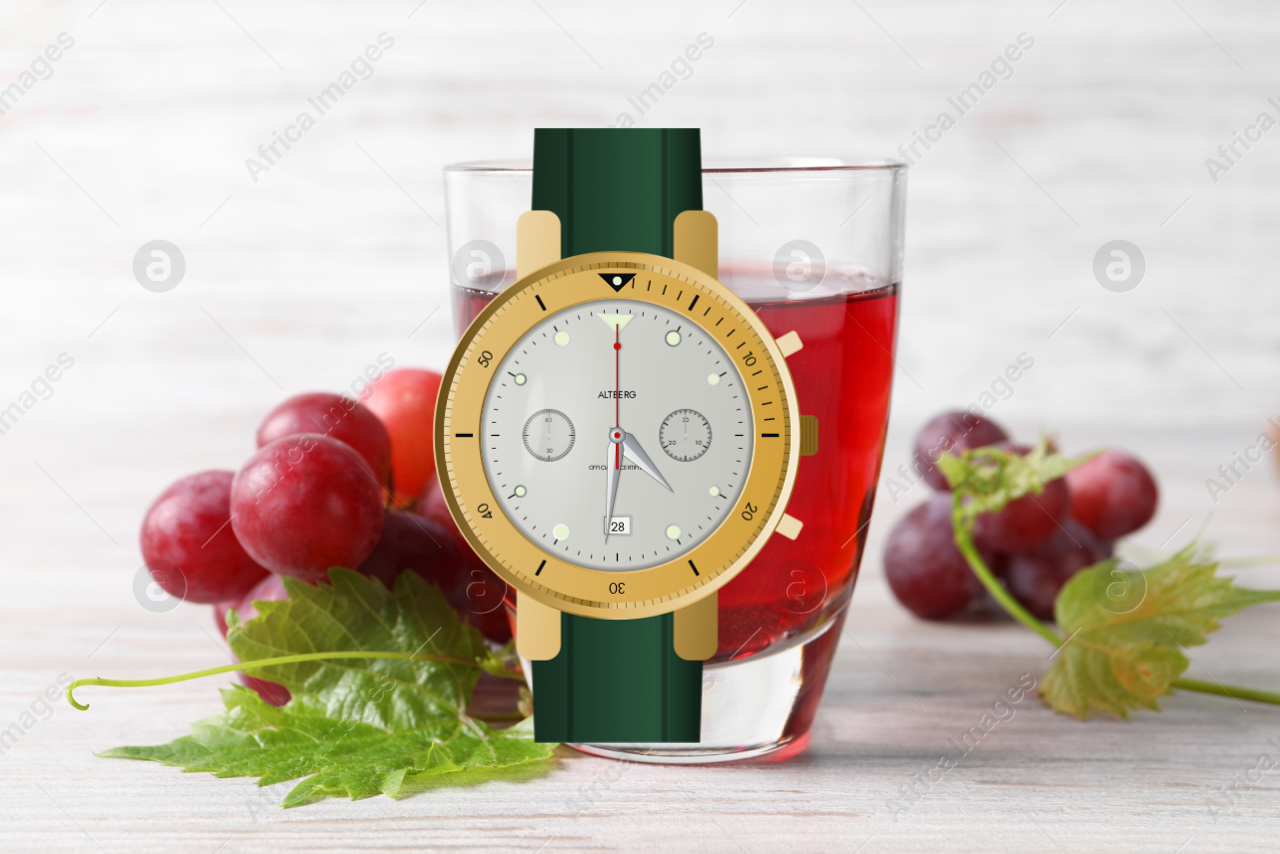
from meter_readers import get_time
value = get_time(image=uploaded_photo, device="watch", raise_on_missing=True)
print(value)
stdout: 4:31
